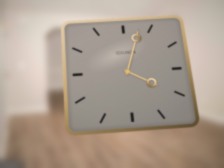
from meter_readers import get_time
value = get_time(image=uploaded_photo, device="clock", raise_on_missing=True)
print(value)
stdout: 4:03
